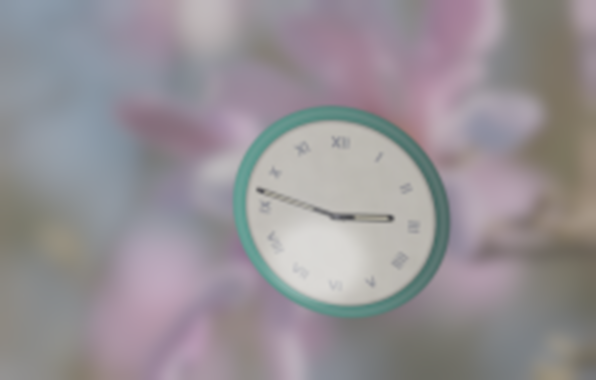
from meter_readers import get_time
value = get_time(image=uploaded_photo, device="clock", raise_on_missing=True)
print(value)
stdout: 2:47
